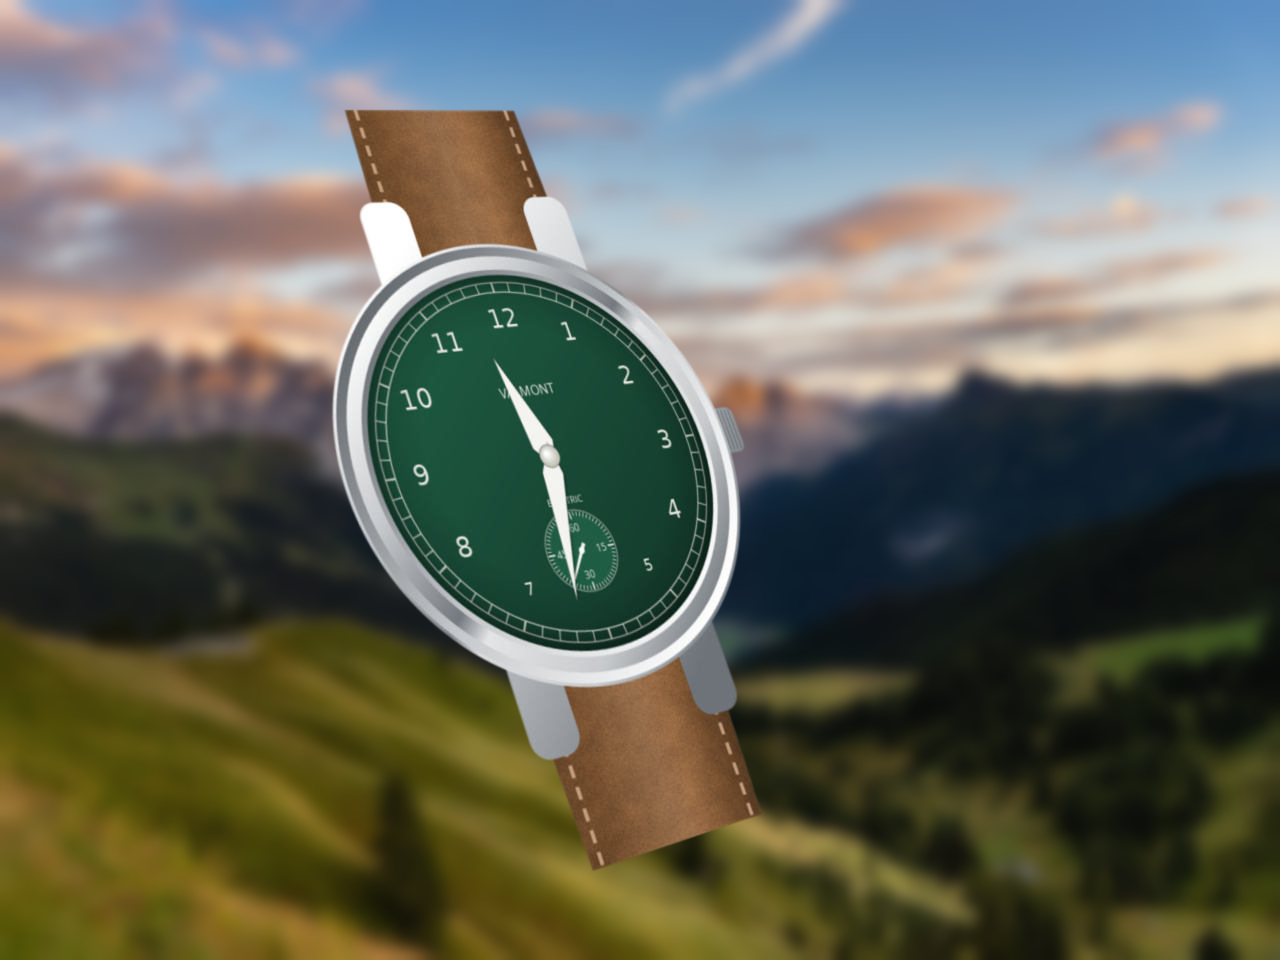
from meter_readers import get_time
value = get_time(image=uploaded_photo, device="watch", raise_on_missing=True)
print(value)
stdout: 11:31:36
